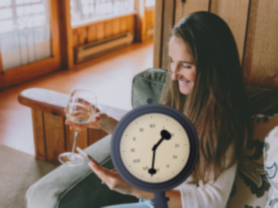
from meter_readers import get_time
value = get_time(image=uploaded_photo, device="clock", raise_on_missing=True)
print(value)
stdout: 1:32
